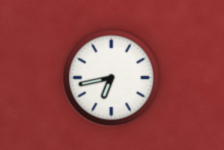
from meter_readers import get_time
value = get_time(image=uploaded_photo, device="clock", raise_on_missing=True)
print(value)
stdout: 6:43
